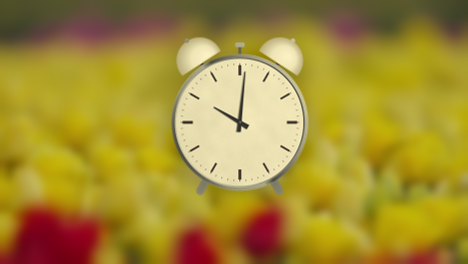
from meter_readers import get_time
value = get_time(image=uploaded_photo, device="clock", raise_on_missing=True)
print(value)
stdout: 10:01
